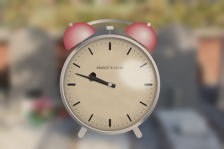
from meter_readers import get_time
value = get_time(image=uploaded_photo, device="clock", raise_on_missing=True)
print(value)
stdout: 9:48
